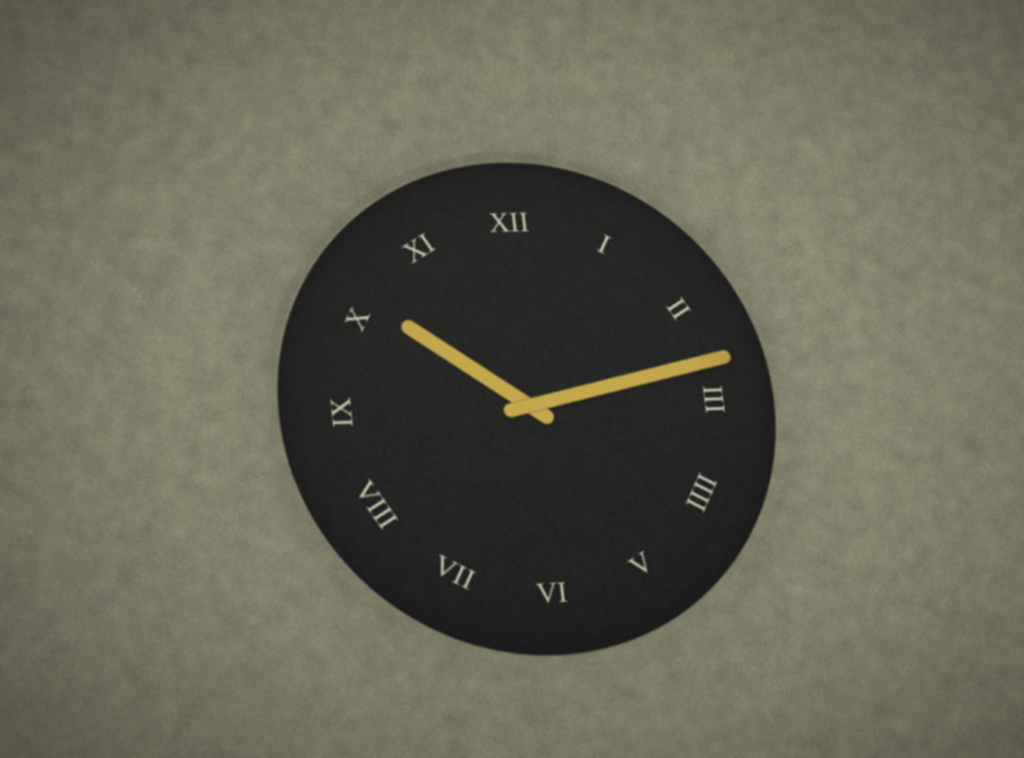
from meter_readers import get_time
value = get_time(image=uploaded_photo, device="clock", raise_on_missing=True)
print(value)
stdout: 10:13
